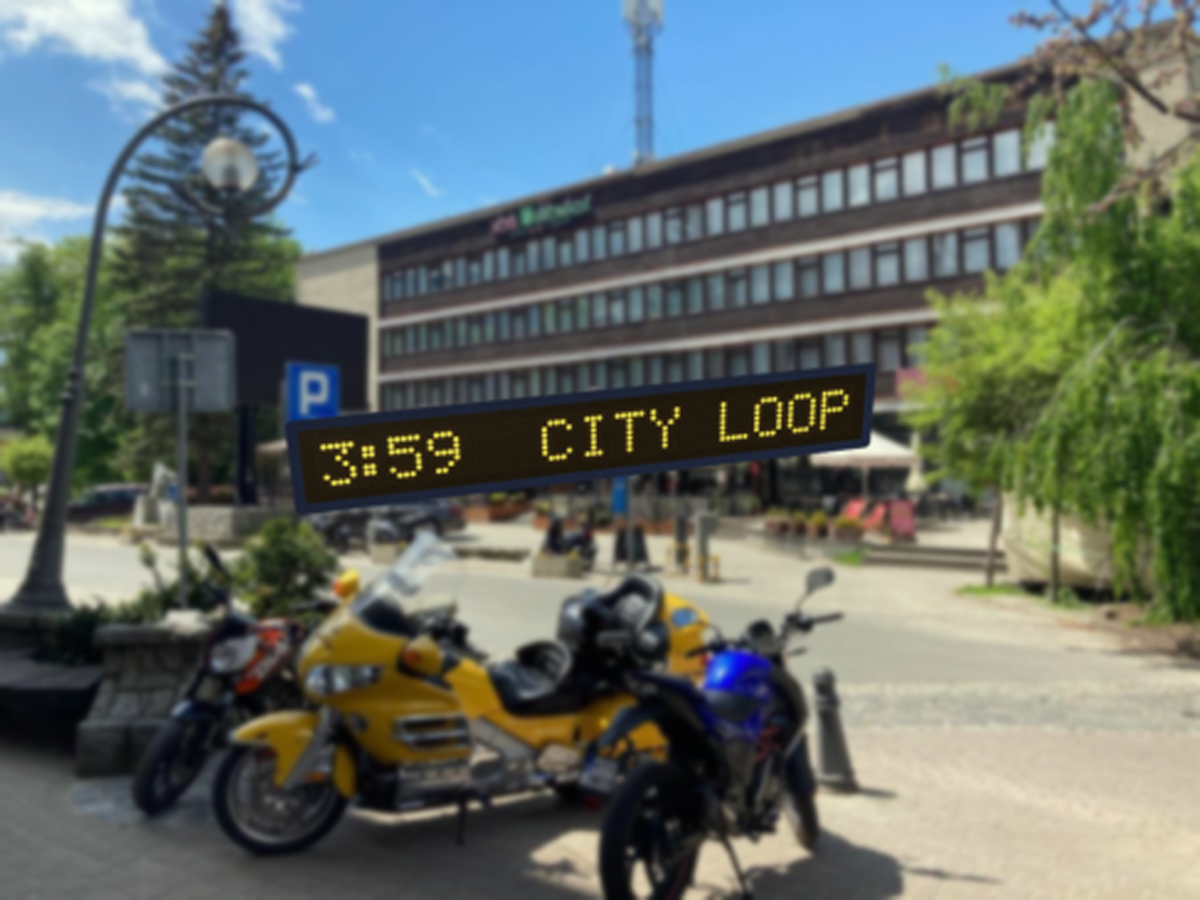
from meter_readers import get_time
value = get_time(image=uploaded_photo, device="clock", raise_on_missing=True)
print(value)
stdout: 3:59
